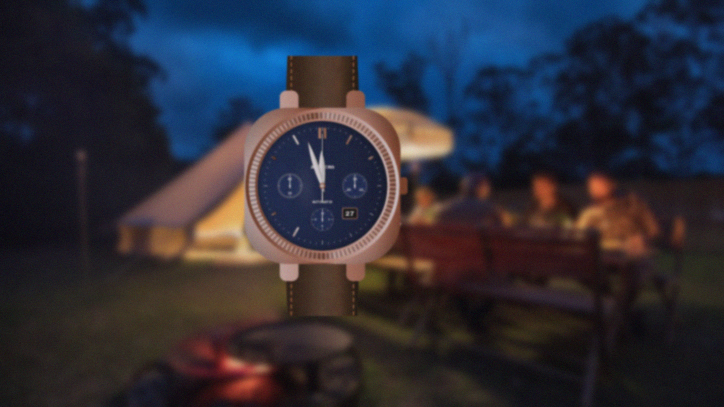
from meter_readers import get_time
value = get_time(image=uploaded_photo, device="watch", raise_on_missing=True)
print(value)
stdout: 11:57
